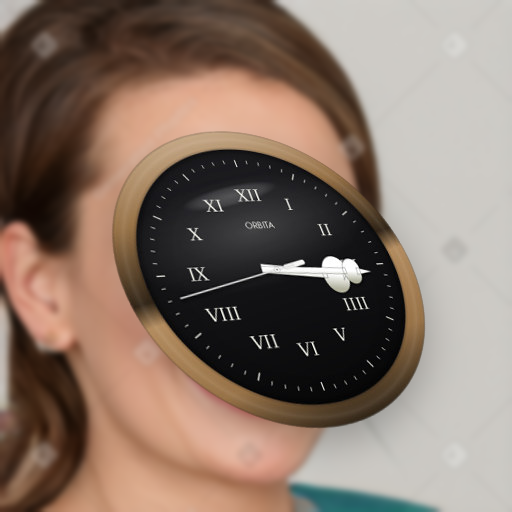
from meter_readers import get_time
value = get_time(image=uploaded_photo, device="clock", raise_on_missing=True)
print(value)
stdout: 3:15:43
